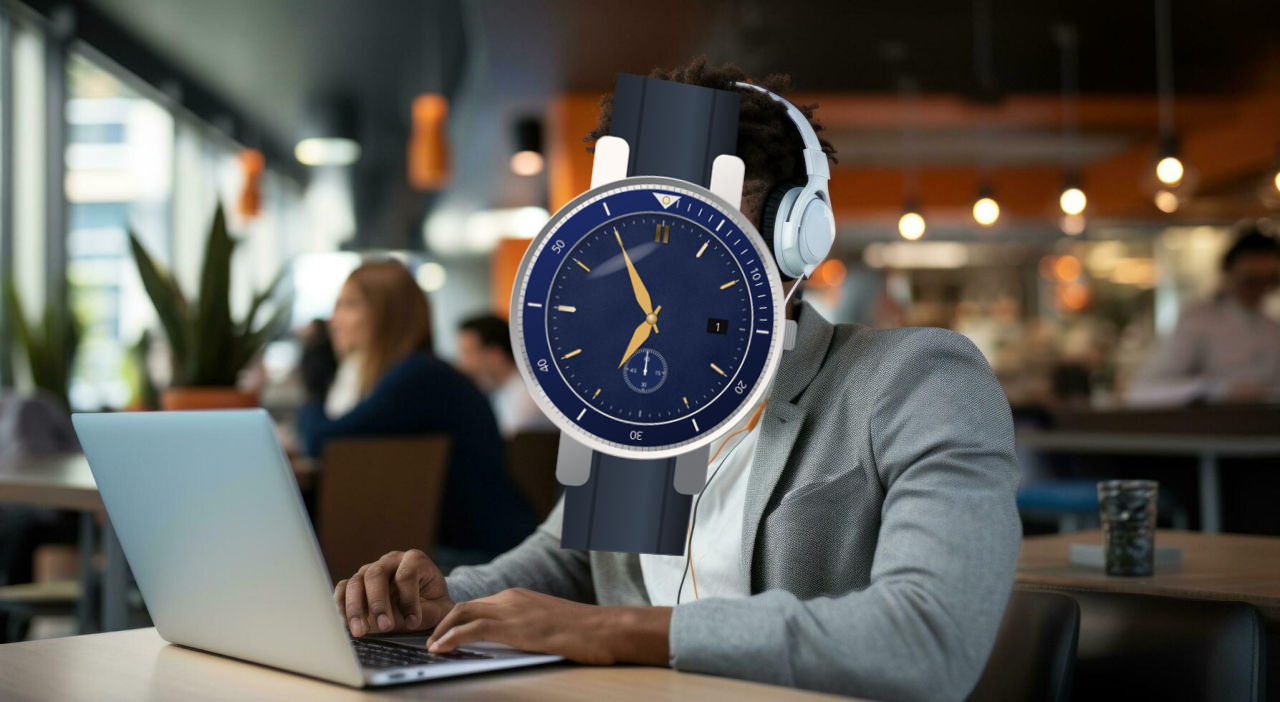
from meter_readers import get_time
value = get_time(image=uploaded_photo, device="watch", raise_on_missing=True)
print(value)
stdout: 6:55
